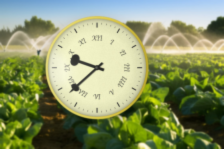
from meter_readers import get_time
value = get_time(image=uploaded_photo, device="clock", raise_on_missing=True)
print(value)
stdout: 9:38
